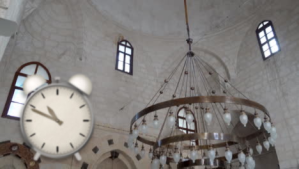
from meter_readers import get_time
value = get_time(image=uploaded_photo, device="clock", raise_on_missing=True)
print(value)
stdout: 10:49
